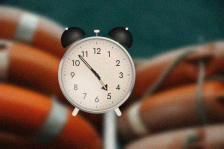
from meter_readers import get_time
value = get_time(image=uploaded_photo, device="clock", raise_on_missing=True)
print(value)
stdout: 4:53
